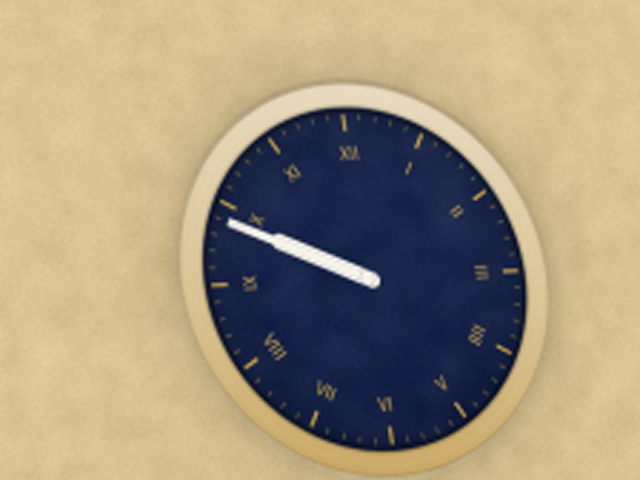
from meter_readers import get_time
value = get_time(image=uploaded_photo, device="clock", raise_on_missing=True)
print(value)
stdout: 9:49
